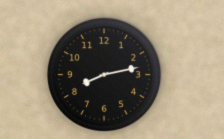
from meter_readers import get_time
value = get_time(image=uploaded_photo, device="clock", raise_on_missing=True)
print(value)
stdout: 8:13
